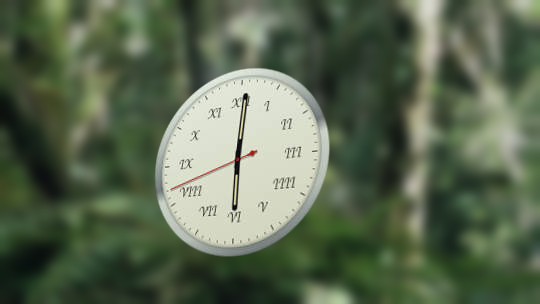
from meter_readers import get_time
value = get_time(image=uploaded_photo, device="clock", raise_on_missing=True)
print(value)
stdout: 6:00:42
